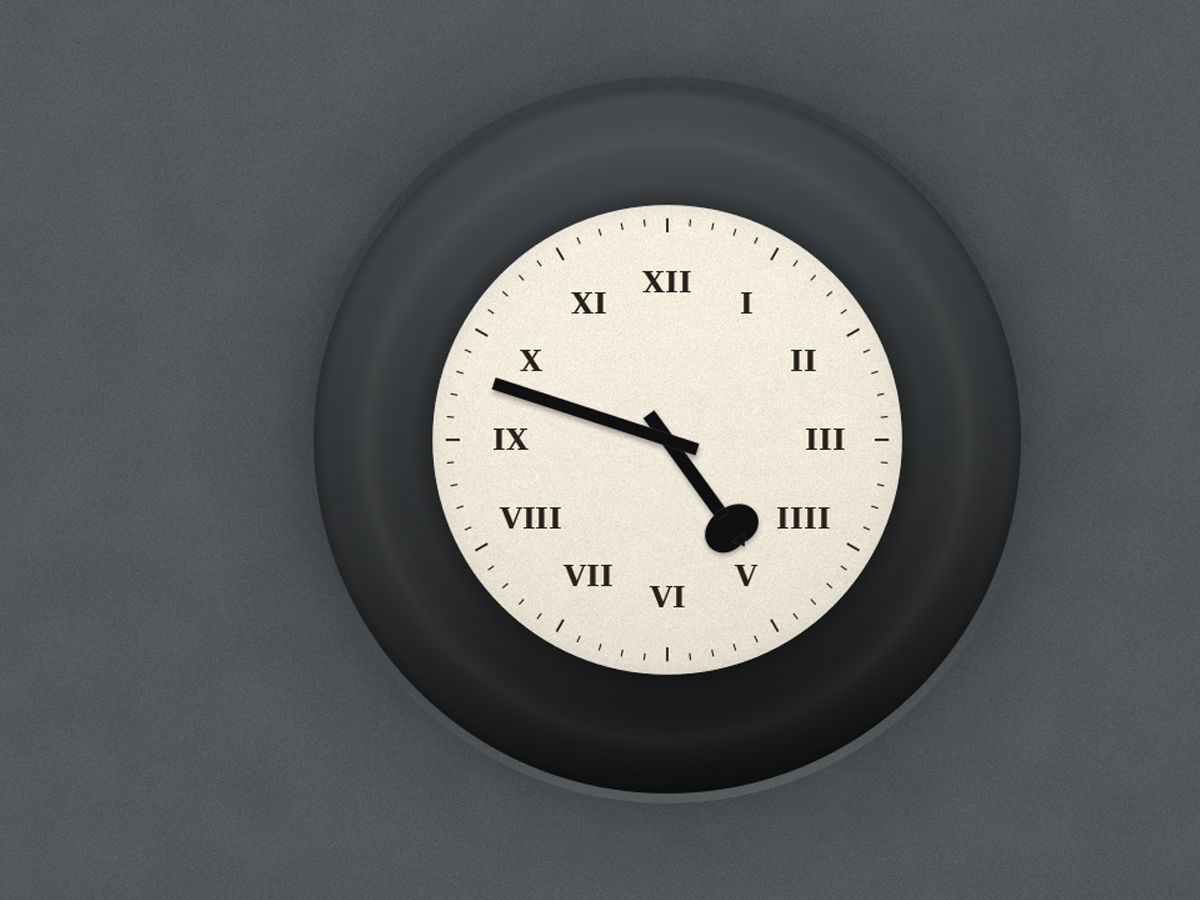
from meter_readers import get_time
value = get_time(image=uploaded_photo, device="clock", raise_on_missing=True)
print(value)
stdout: 4:48
